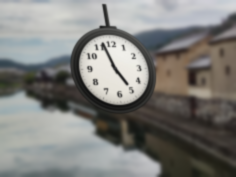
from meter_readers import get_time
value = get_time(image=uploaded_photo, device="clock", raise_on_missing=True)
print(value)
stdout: 4:57
